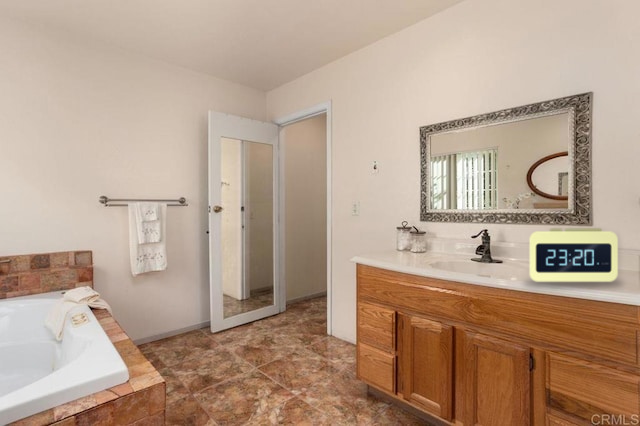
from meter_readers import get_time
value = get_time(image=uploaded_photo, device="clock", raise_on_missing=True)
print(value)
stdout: 23:20
